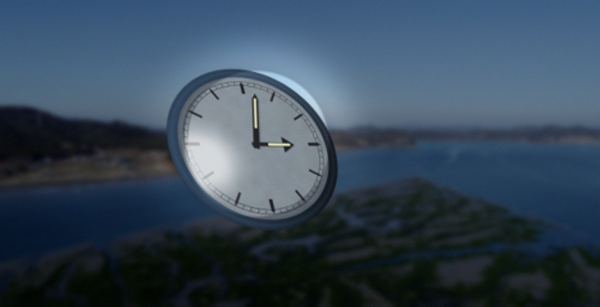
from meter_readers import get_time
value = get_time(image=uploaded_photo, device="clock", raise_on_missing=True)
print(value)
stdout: 3:02
